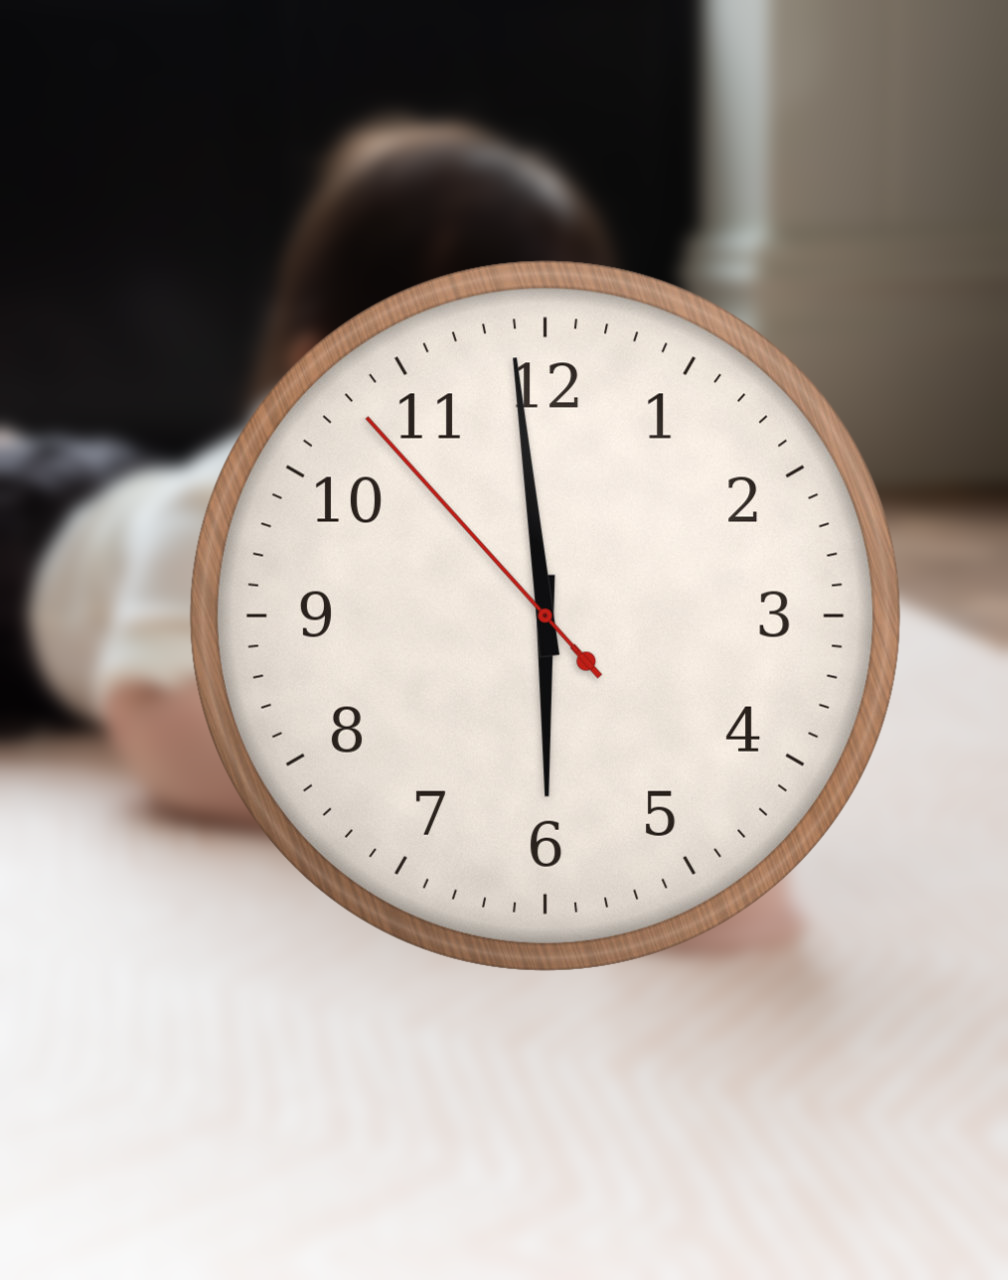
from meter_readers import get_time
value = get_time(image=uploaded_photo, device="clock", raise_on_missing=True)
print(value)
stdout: 5:58:53
